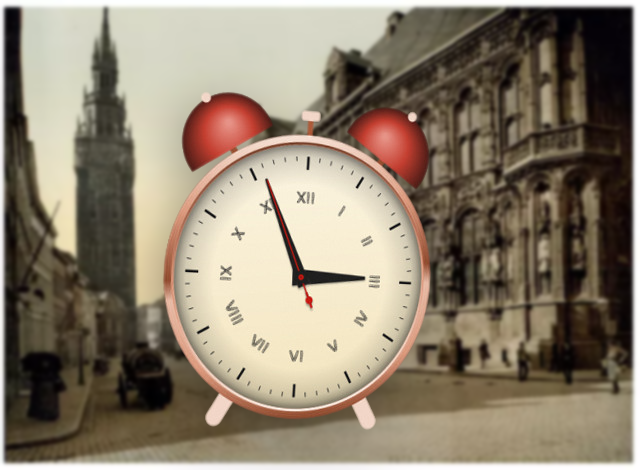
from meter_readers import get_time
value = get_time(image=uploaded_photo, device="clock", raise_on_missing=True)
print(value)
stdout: 2:55:56
